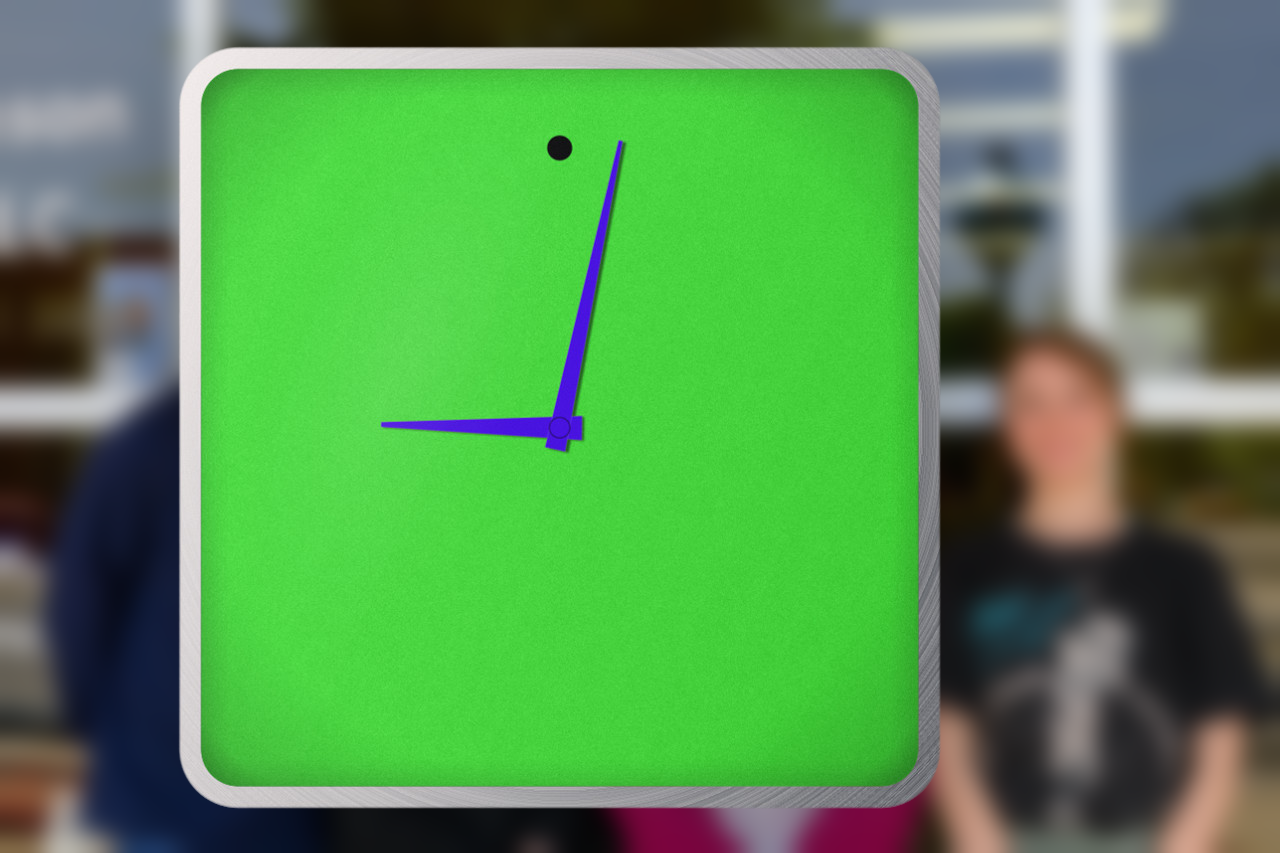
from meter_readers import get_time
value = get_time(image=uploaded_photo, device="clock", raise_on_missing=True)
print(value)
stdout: 9:02
